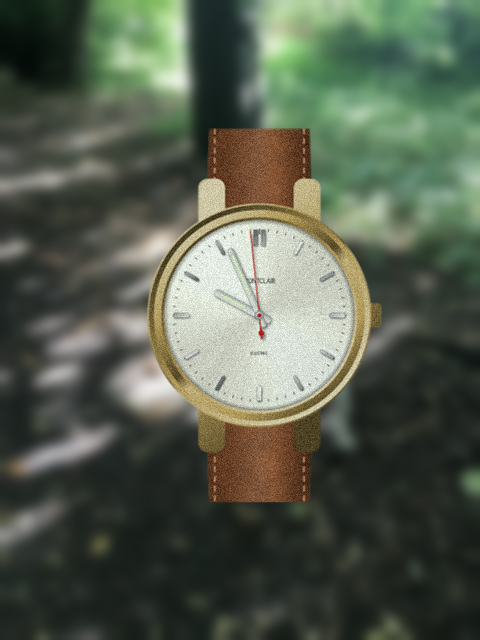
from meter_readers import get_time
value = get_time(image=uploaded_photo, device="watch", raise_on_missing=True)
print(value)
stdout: 9:55:59
